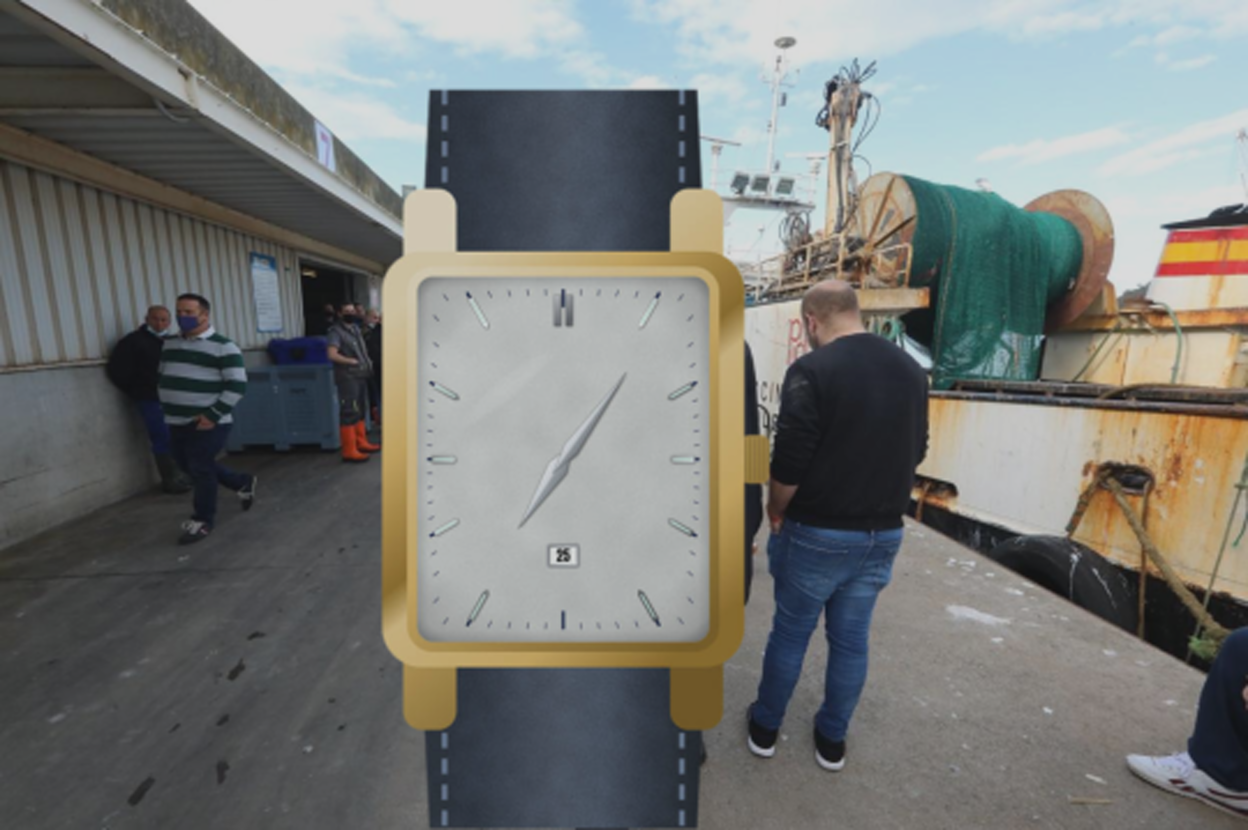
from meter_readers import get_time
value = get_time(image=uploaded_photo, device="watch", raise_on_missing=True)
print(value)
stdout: 7:06
